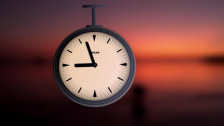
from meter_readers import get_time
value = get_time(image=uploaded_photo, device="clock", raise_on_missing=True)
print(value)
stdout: 8:57
